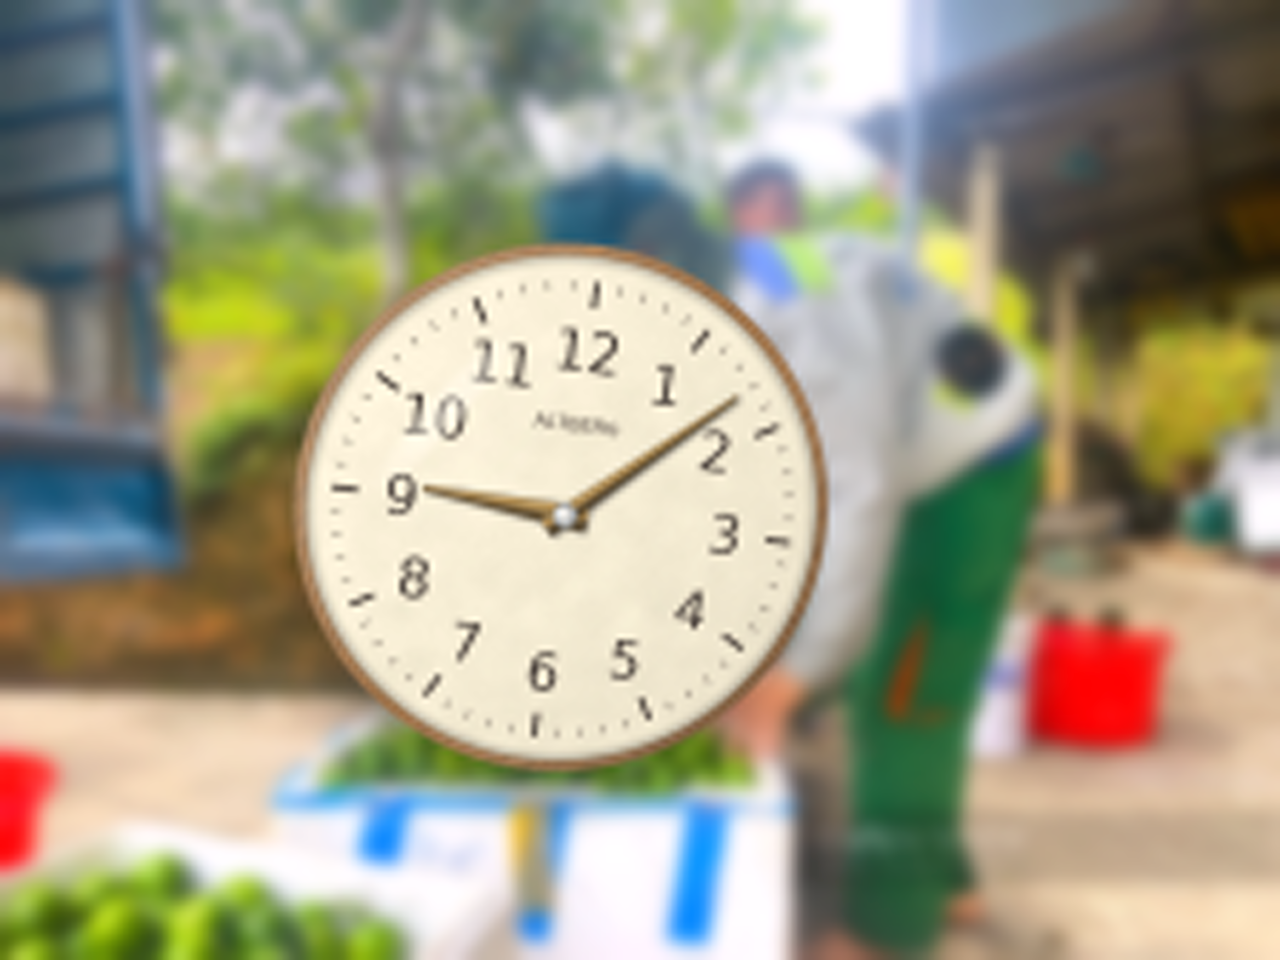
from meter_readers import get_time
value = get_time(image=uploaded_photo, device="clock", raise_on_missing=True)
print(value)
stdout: 9:08
